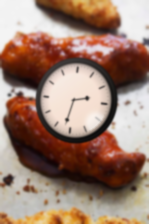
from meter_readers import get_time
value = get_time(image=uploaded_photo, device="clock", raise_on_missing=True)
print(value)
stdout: 2:32
